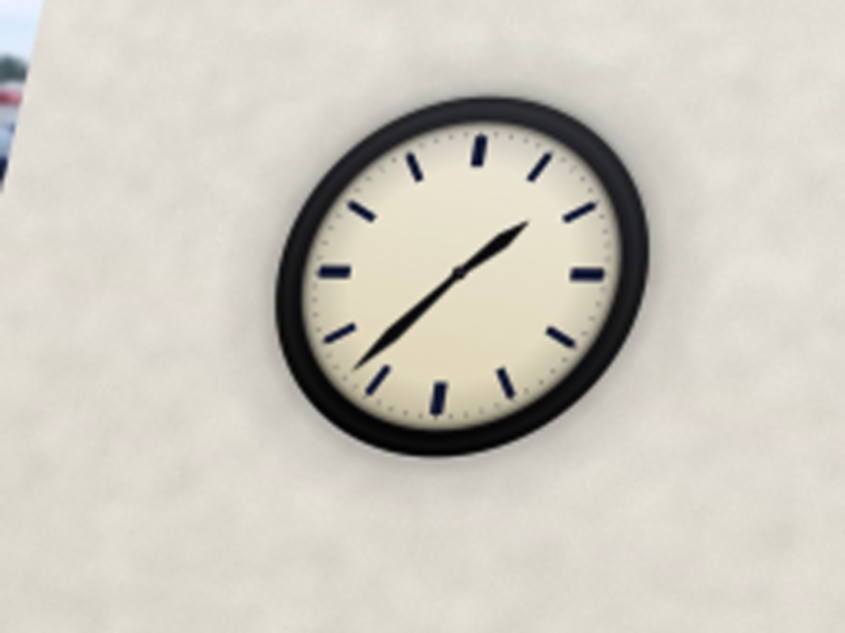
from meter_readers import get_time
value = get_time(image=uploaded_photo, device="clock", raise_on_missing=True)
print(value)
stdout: 1:37
